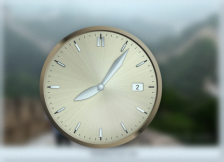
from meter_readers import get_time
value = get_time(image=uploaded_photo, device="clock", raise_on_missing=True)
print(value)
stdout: 8:06
